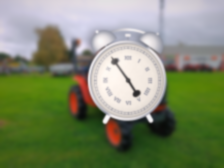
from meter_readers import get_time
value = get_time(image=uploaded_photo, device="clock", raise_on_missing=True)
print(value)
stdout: 4:54
